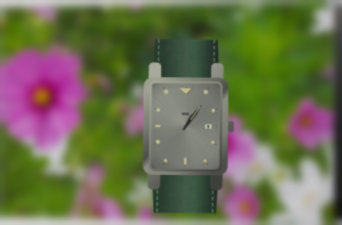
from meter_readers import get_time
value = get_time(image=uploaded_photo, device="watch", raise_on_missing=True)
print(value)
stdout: 1:06
